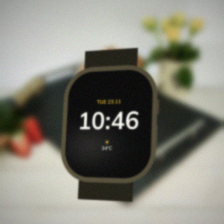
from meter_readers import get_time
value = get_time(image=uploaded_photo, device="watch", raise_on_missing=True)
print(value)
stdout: 10:46
